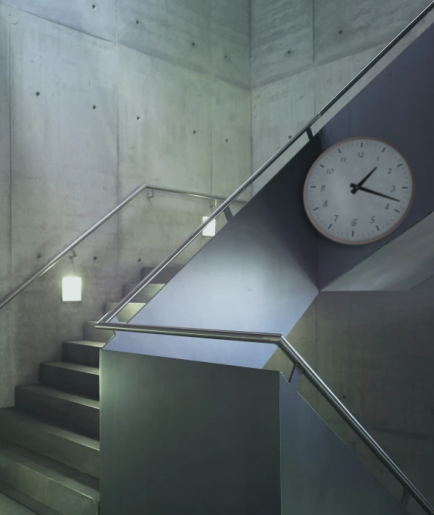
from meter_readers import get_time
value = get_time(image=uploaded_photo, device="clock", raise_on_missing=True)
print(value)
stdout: 1:18
